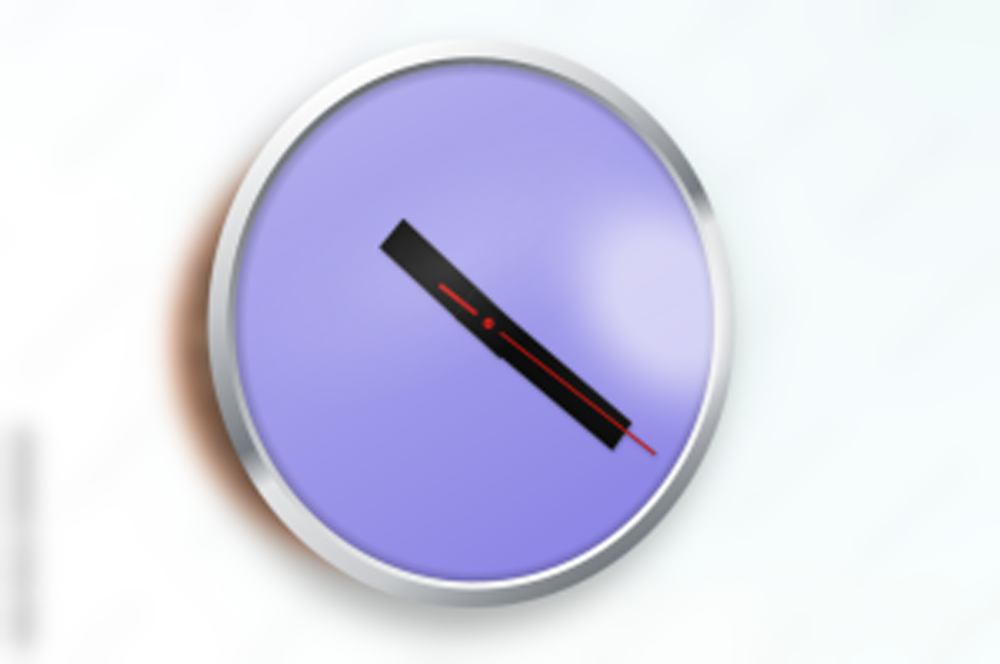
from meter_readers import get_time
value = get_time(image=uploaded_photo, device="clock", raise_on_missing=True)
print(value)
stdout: 10:21:21
